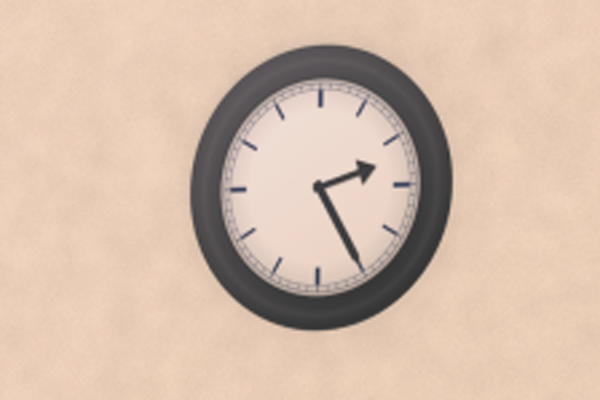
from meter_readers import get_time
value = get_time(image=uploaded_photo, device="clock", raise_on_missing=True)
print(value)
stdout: 2:25
